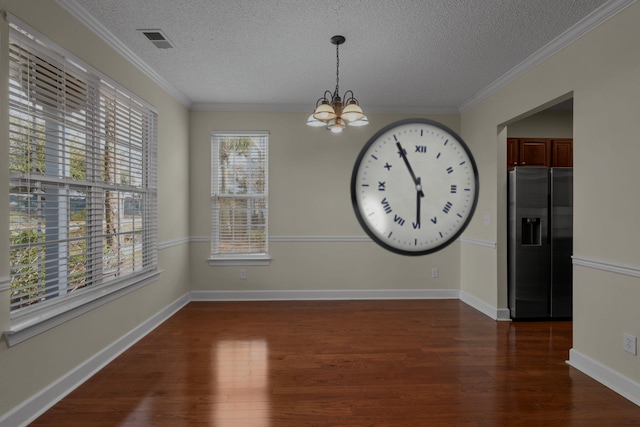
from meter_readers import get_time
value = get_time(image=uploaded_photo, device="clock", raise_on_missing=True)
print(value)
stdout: 5:55
